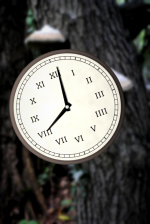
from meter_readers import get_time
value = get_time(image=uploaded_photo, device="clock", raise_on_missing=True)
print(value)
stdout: 8:01
